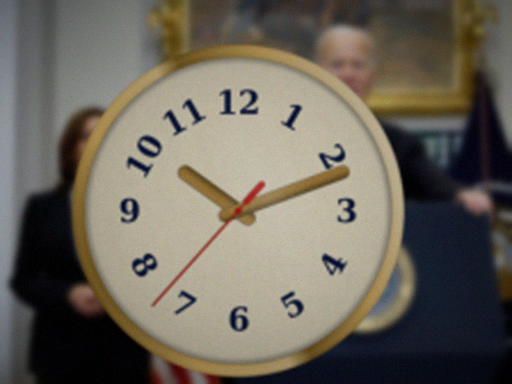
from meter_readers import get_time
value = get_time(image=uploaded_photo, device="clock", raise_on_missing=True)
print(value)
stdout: 10:11:37
